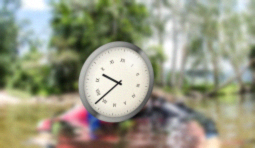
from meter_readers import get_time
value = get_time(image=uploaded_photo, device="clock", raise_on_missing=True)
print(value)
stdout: 9:37
